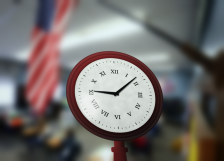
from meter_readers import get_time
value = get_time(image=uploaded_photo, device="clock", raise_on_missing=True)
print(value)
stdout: 9:08
